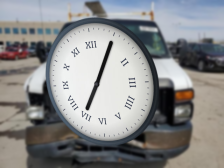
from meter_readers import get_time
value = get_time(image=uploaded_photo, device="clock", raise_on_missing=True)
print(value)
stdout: 7:05
